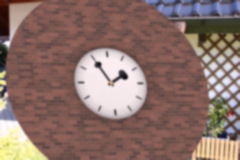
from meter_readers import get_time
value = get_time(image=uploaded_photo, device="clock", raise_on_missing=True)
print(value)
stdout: 1:55
